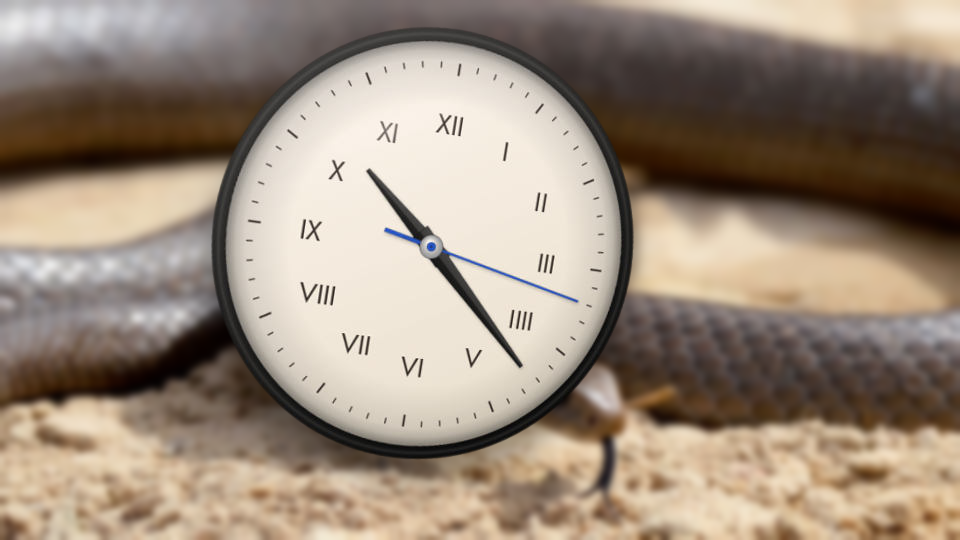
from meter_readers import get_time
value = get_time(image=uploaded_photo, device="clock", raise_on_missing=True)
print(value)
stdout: 10:22:17
